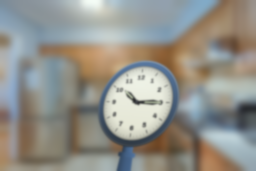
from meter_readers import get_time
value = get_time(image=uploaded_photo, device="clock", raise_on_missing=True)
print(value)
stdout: 10:15
